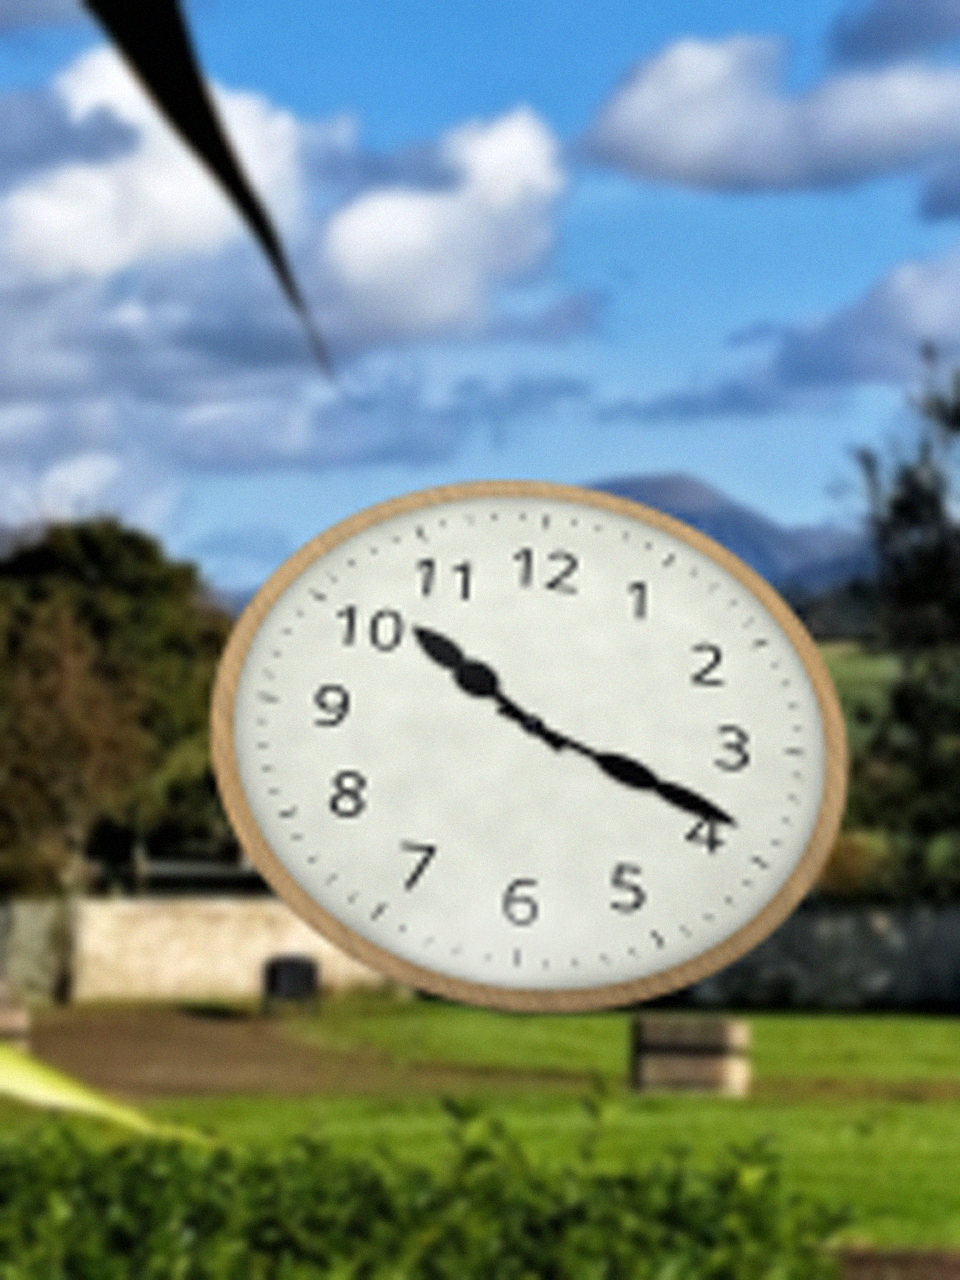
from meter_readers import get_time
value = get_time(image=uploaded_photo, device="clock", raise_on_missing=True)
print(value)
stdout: 10:19
